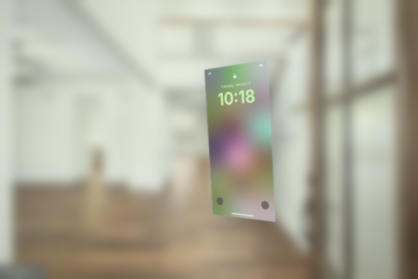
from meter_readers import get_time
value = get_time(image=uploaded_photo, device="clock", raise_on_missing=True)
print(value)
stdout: 10:18
